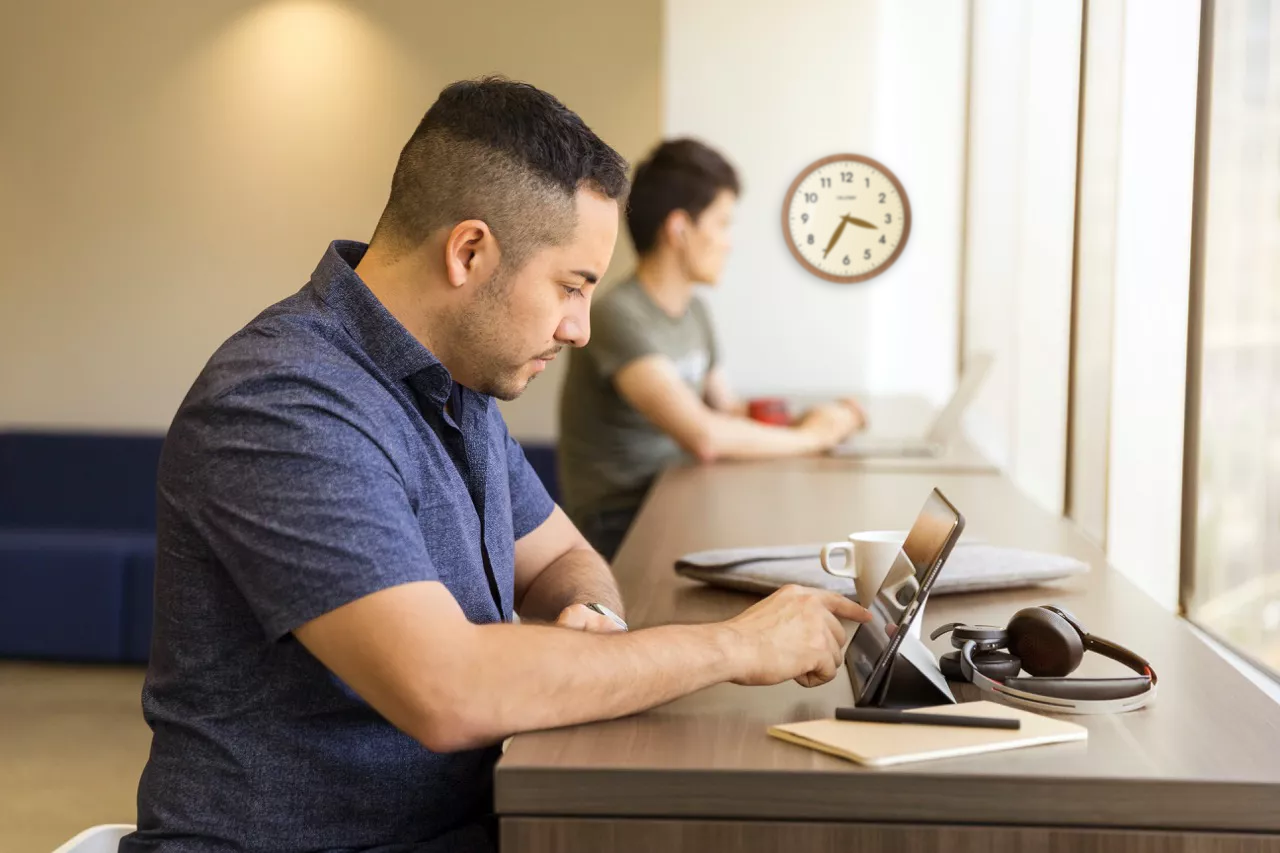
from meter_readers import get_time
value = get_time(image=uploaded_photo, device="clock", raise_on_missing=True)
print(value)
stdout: 3:35
